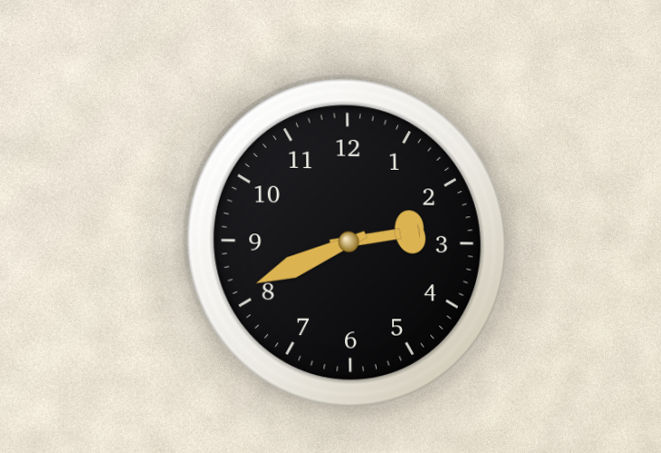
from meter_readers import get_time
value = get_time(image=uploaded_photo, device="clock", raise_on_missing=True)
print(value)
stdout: 2:41
